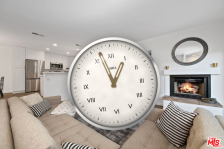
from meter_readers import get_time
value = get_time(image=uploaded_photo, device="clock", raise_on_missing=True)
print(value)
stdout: 12:57
